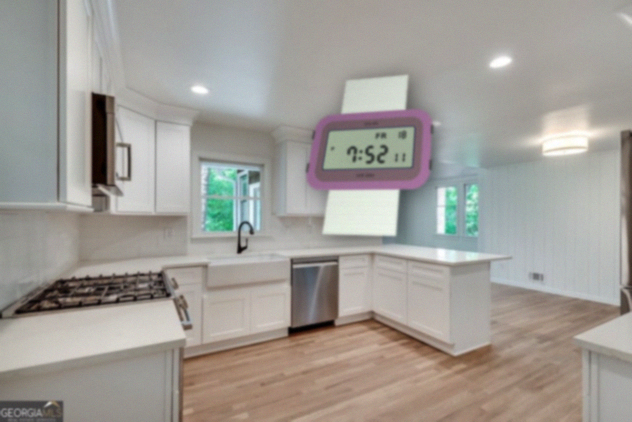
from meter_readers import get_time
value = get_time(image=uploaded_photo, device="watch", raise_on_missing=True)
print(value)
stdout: 7:52
